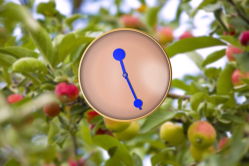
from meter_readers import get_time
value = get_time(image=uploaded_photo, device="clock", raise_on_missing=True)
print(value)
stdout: 11:26
